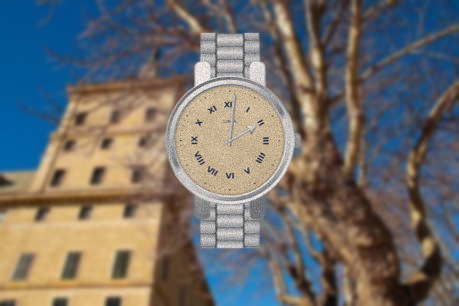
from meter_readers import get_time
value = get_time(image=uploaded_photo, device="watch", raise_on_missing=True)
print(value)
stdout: 2:01
